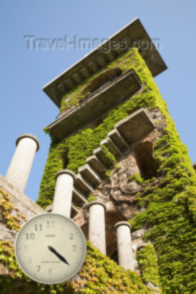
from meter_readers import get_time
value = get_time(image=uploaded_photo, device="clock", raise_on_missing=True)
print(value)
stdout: 4:22
